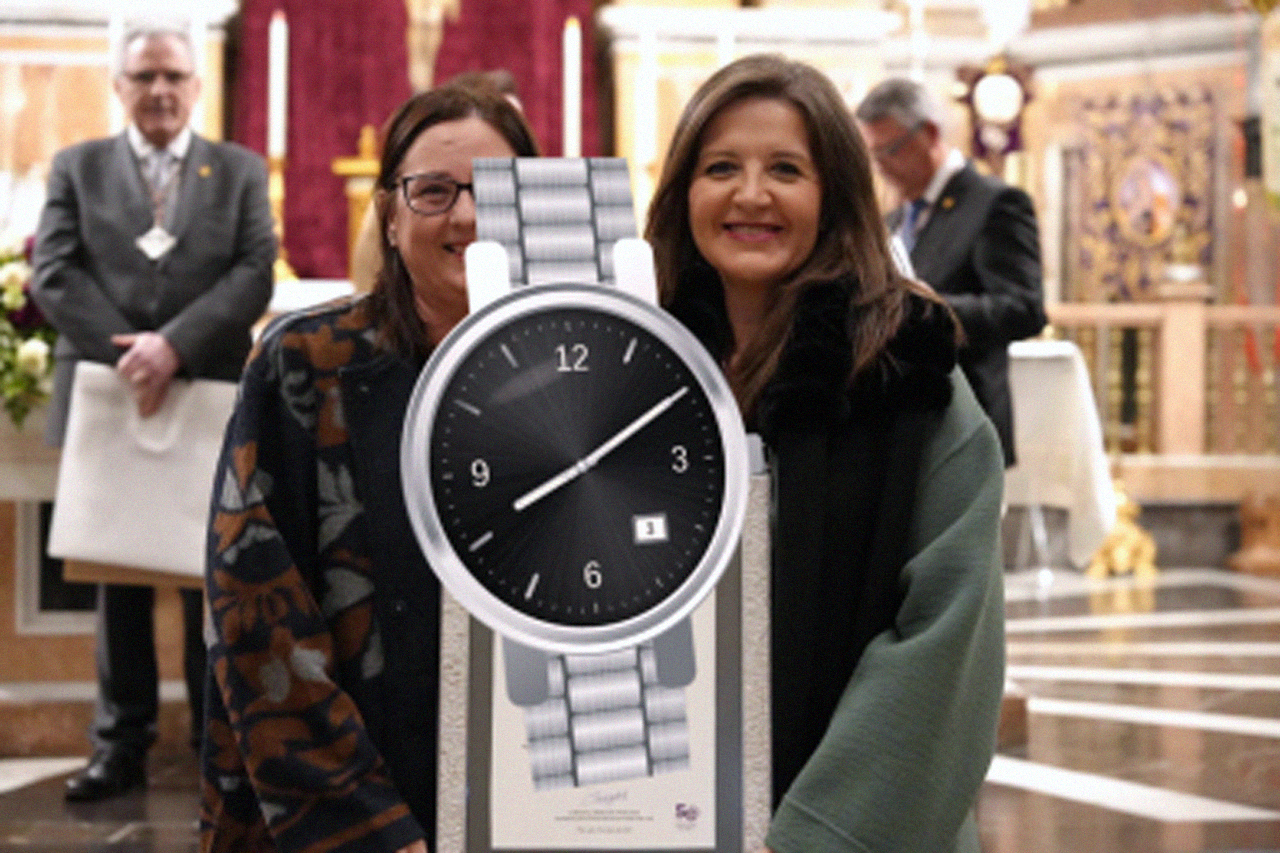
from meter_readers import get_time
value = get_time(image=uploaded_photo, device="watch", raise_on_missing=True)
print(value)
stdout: 8:10
